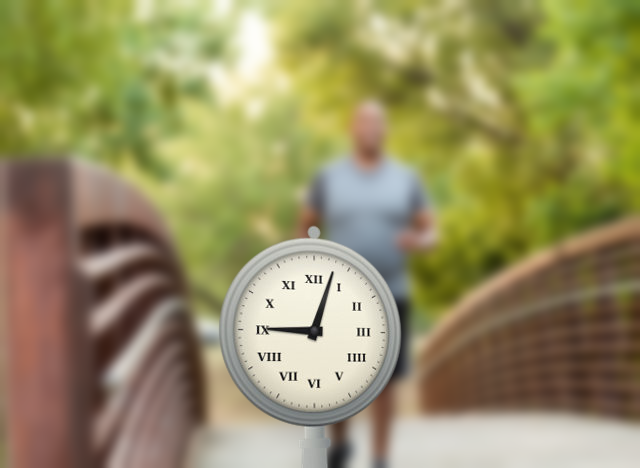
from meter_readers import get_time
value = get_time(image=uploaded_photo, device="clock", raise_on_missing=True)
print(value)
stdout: 9:03
